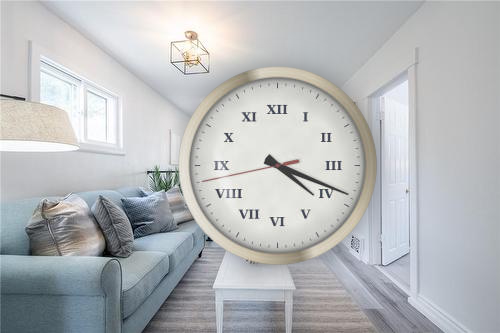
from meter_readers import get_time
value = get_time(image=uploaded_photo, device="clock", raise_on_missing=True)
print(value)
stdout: 4:18:43
